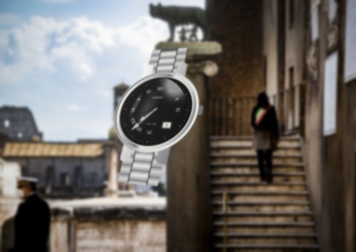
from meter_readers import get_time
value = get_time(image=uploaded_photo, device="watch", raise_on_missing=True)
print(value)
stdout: 7:37
